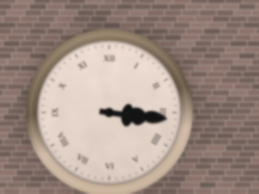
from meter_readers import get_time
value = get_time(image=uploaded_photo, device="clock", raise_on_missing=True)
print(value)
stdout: 3:16
